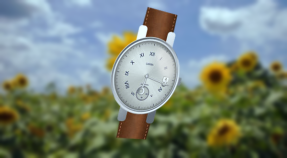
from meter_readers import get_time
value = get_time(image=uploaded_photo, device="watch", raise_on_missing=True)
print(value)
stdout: 6:17
